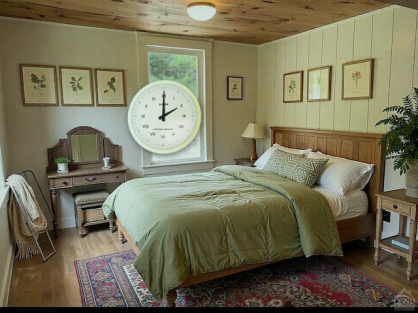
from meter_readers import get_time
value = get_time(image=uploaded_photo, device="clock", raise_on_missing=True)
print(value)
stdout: 2:00
